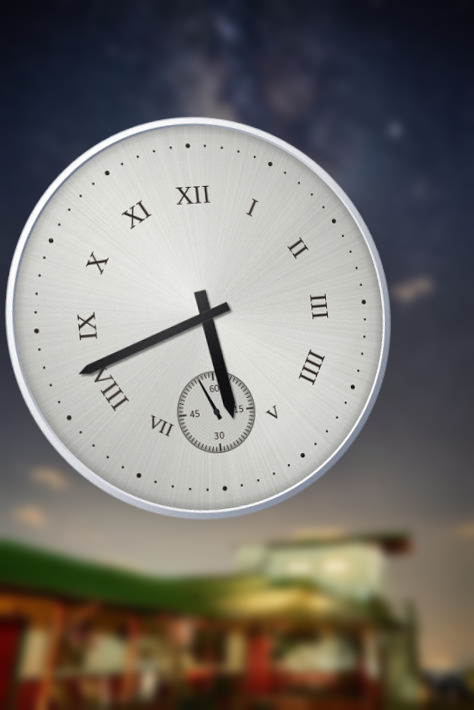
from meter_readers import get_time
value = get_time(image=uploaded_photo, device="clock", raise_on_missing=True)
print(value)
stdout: 5:41:56
